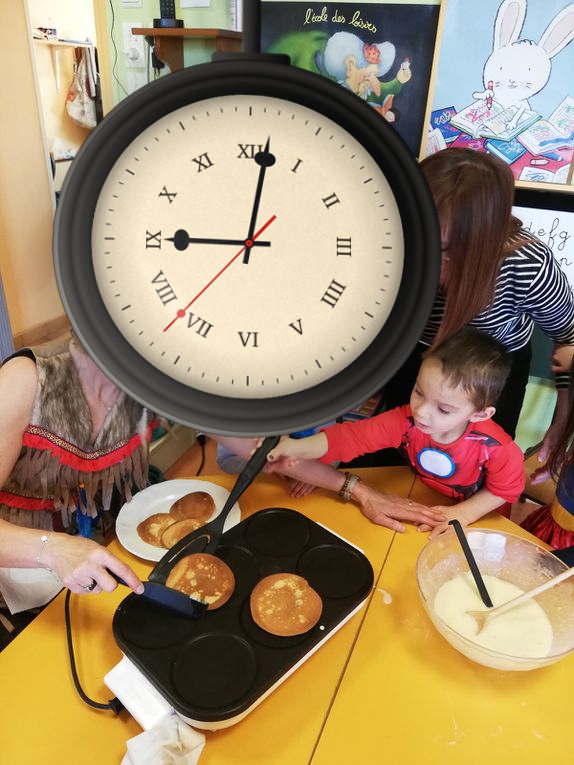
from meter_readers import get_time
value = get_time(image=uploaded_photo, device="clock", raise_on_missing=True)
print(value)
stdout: 9:01:37
